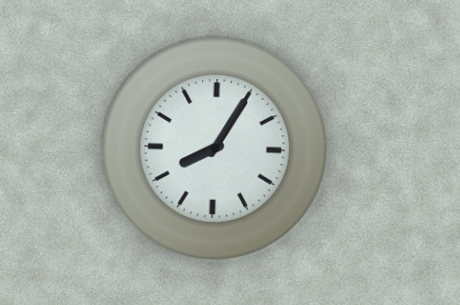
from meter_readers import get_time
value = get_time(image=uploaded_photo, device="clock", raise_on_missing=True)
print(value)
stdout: 8:05
